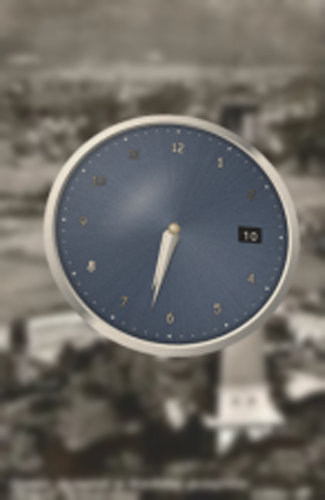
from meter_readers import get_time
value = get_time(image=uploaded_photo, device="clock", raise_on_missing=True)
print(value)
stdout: 6:32
